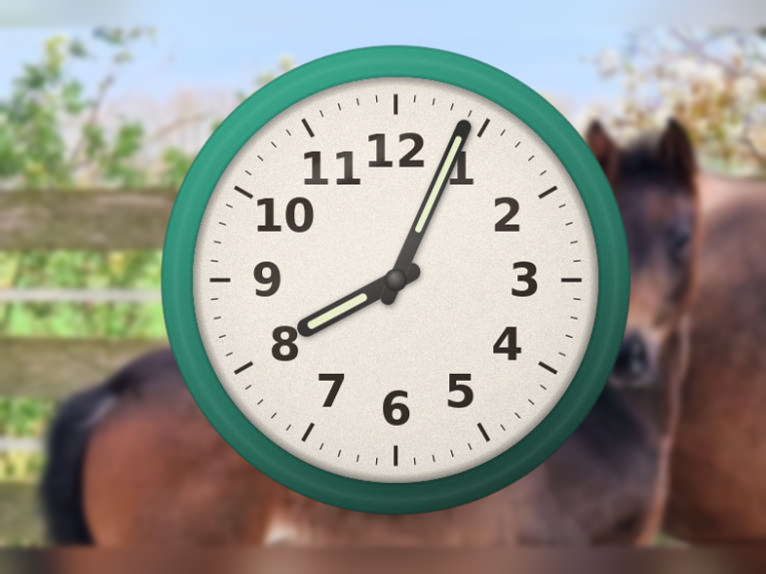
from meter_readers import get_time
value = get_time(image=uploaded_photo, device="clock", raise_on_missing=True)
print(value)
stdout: 8:04
